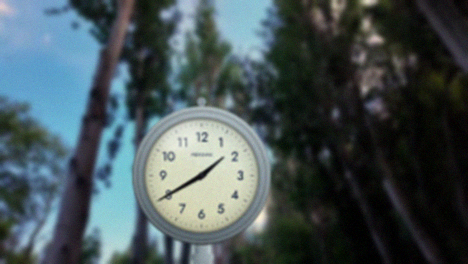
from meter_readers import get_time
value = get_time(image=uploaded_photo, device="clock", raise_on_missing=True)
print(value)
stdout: 1:40
